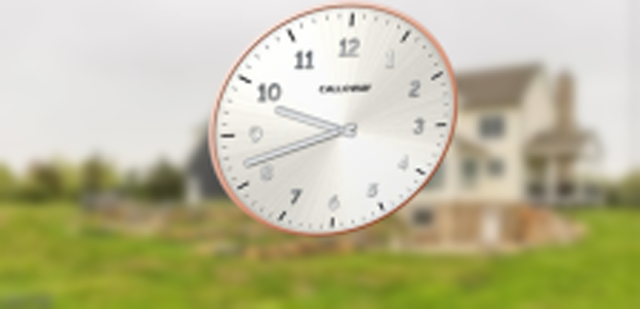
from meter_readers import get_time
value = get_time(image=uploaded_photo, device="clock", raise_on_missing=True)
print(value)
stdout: 9:42
